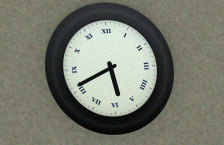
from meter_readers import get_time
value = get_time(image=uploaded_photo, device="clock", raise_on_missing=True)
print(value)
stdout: 5:41
